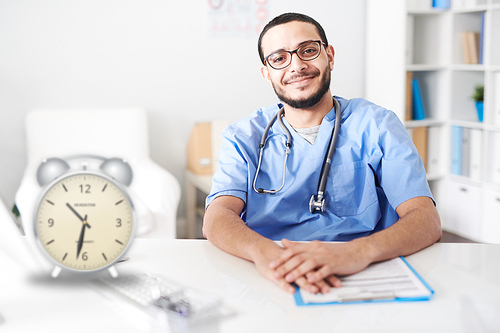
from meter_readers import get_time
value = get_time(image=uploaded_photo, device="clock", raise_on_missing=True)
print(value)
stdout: 10:32
